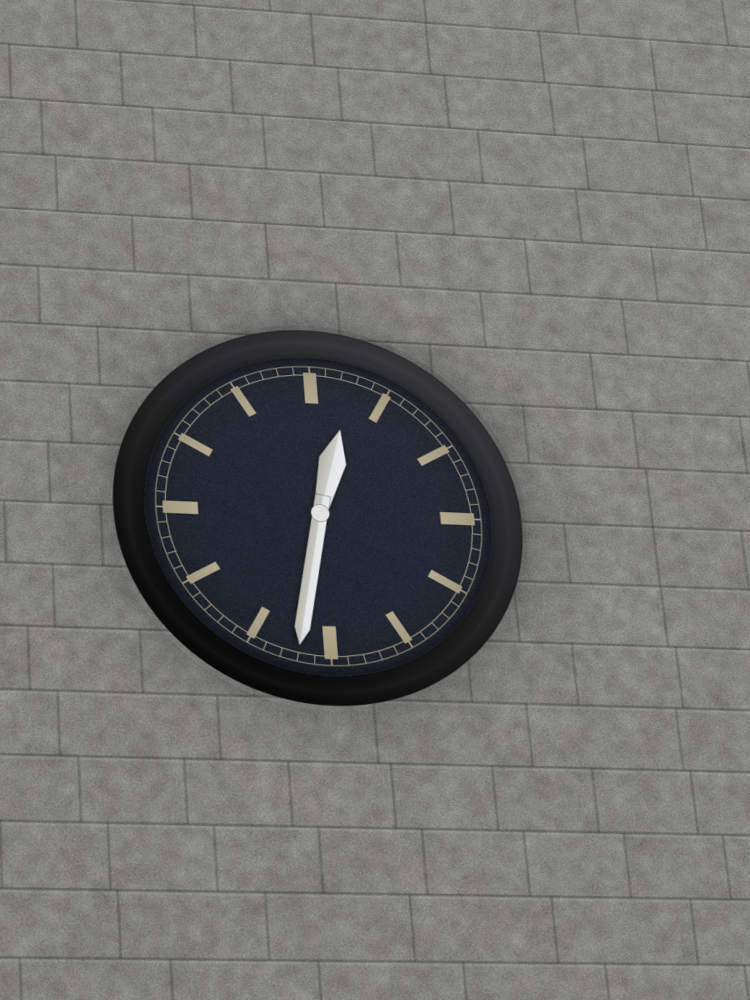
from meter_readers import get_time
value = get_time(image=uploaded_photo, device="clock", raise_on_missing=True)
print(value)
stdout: 12:32
